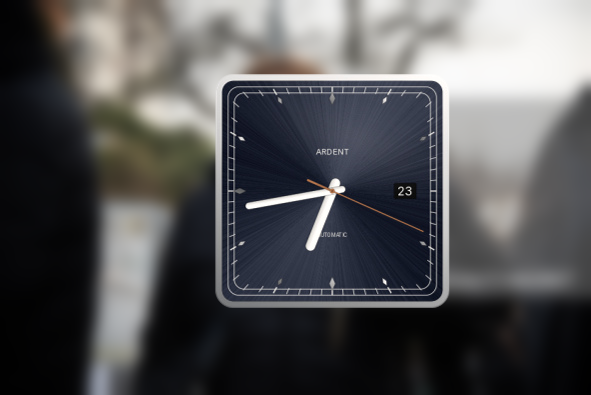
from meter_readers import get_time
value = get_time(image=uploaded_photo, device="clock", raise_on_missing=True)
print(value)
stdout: 6:43:19
